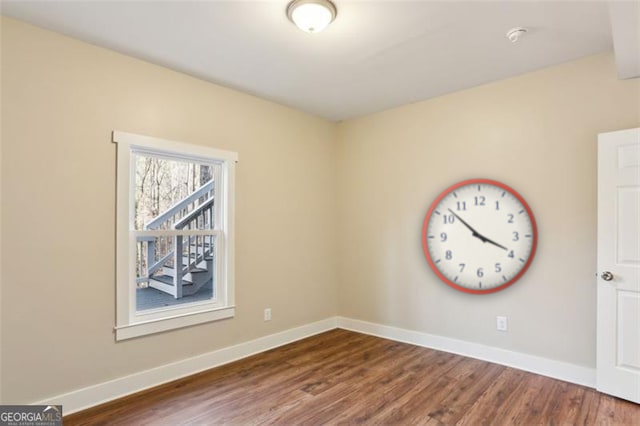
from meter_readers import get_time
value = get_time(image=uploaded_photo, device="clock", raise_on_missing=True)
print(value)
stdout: 3:52
